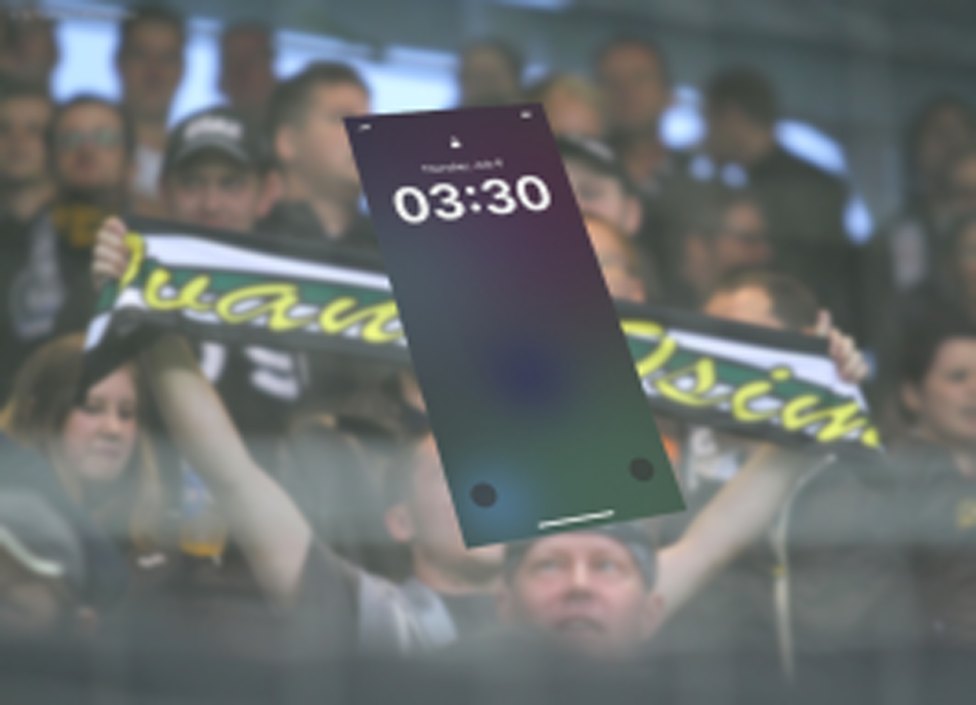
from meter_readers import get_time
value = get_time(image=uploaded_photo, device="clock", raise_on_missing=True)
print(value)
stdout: 3:30
